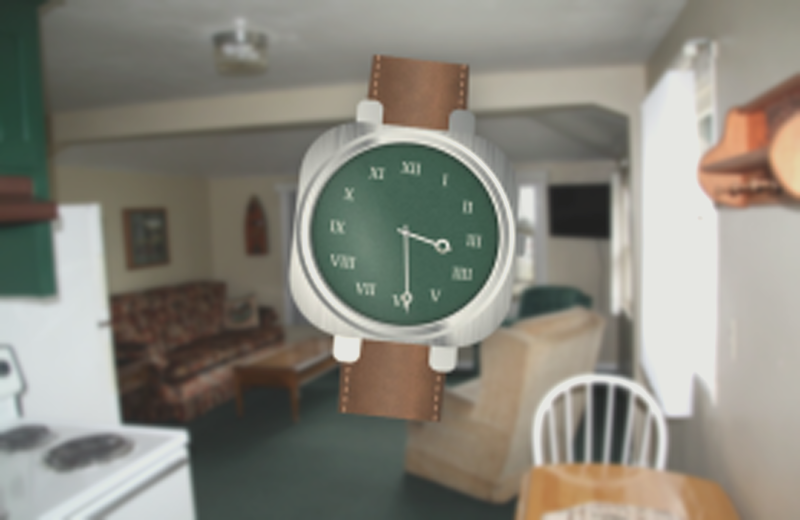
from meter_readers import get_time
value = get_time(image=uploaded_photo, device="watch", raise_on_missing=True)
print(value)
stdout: 3:29
